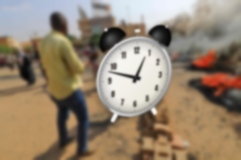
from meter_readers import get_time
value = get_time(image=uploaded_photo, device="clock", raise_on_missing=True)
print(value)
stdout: 12:48
